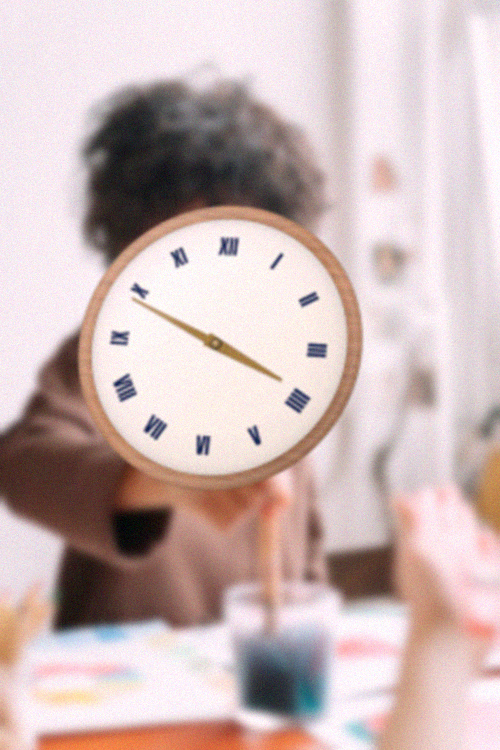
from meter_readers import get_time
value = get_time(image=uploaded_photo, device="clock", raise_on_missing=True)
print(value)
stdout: 3:49
